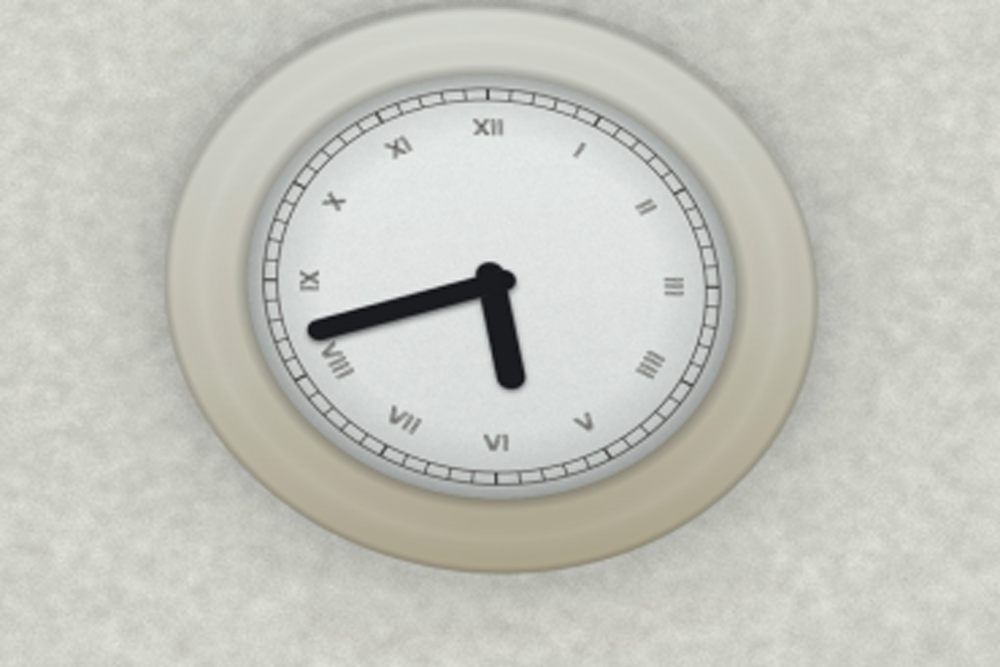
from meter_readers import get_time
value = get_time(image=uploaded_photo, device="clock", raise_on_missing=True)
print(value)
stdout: 5:42
